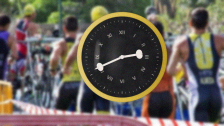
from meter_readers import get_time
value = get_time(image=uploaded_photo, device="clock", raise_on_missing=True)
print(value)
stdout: 2:41
